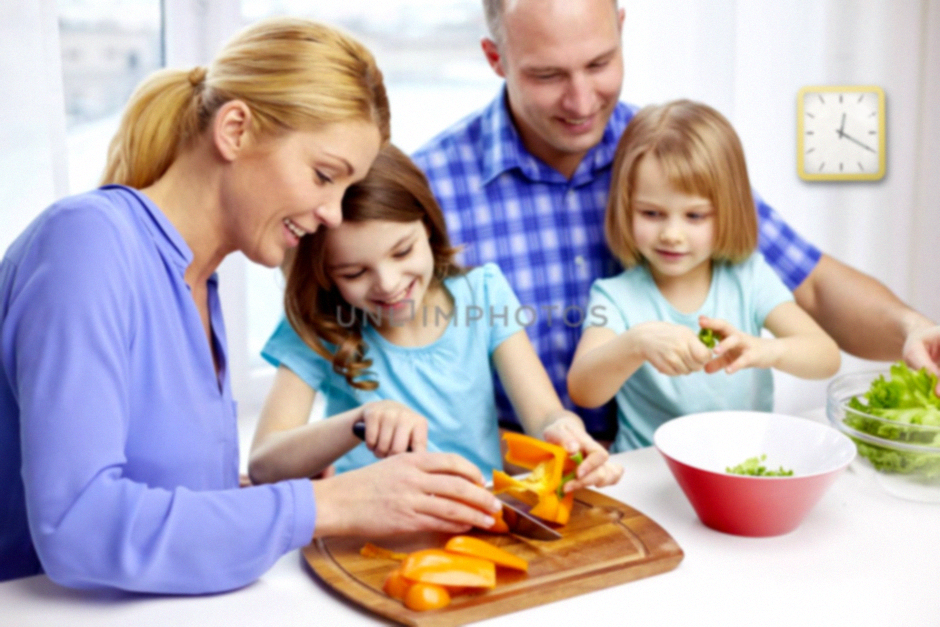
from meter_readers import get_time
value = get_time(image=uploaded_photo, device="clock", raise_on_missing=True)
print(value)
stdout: 12:20
